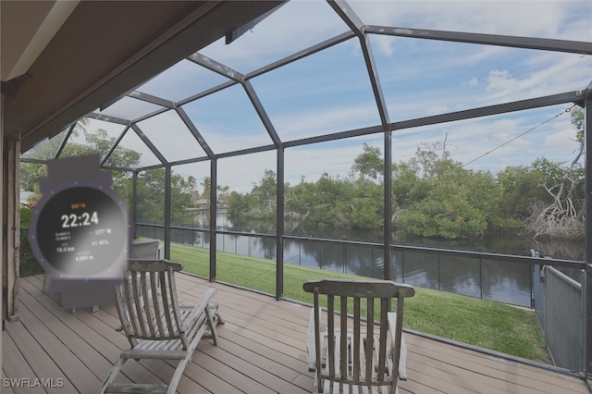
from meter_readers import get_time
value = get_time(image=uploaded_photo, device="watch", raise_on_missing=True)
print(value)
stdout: 22:24
